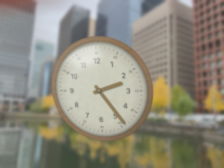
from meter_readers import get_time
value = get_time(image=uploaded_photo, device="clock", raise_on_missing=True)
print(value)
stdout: 2:24
